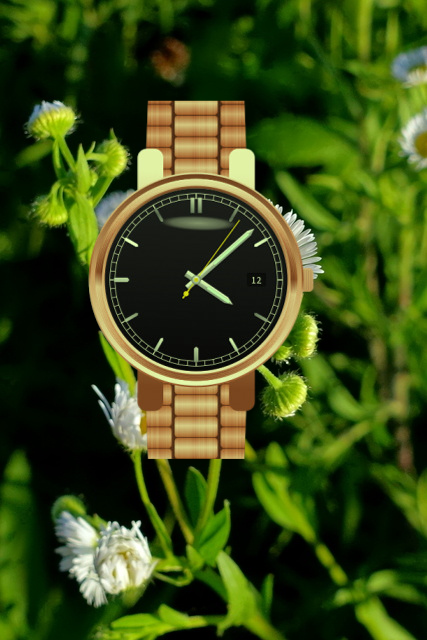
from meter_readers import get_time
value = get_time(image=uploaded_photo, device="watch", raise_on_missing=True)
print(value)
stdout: 4:08:06
